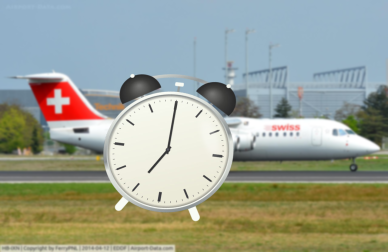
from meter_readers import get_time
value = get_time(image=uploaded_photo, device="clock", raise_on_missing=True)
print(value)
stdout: 7:00
